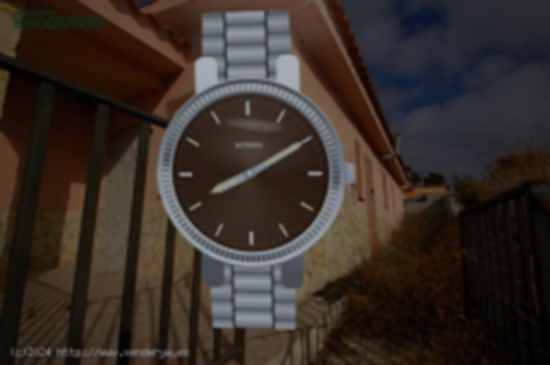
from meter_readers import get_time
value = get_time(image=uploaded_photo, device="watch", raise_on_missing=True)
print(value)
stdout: 8:10
